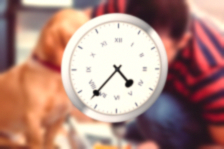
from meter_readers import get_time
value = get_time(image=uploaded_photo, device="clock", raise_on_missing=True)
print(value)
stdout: 4:37
